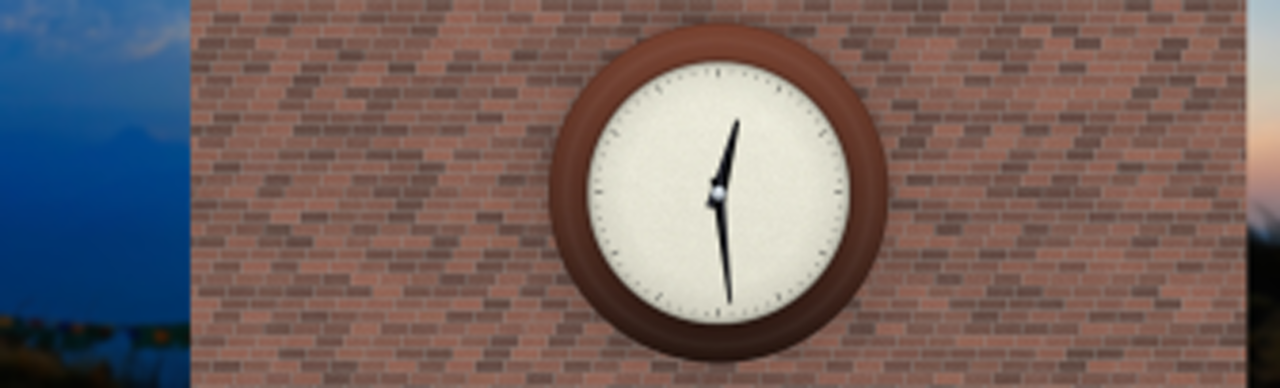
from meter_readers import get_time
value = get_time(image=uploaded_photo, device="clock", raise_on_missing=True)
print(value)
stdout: 12:29
